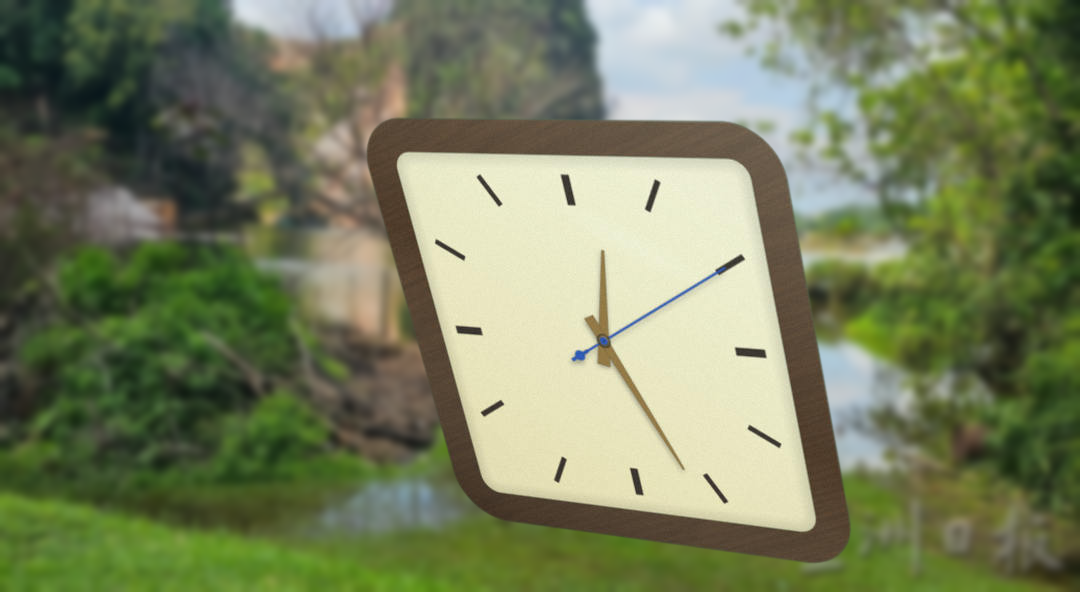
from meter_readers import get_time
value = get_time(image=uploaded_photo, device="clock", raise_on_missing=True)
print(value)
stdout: 12:26:10
